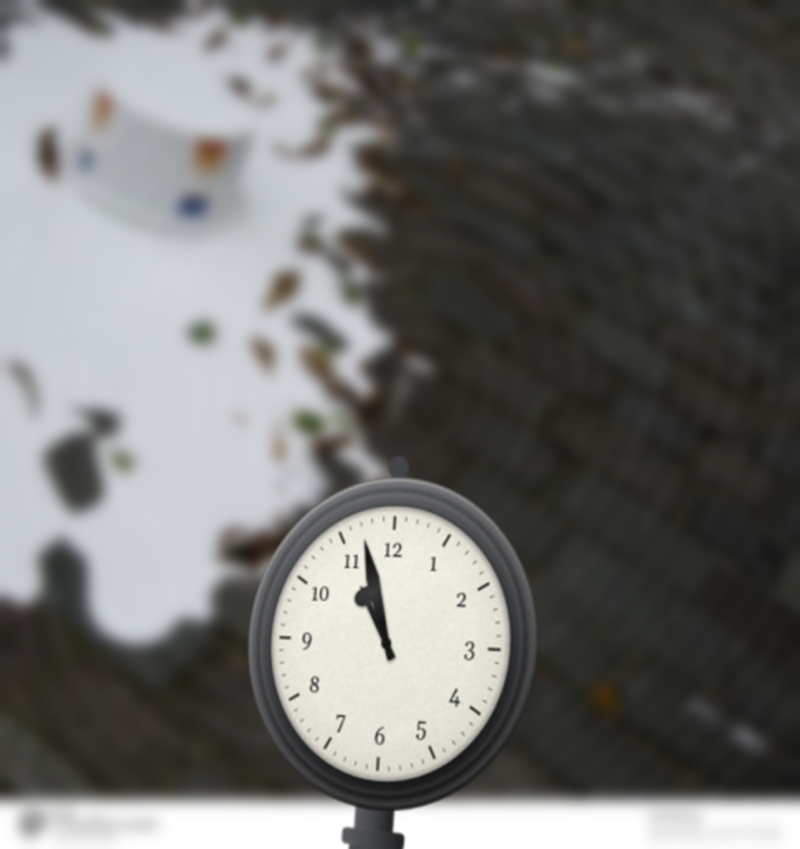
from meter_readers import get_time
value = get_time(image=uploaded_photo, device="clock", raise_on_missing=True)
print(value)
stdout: 10:57
